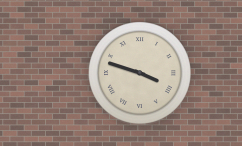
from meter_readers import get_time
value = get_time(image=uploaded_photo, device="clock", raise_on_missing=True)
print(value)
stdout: 3:48
